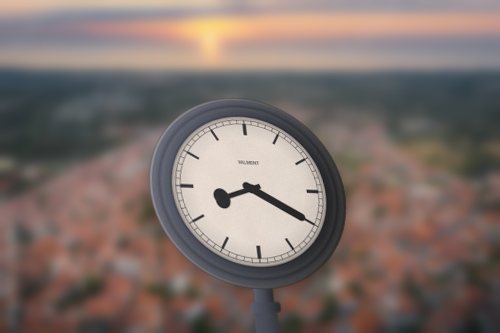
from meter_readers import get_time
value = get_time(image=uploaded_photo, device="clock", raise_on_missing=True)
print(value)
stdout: 8:20
